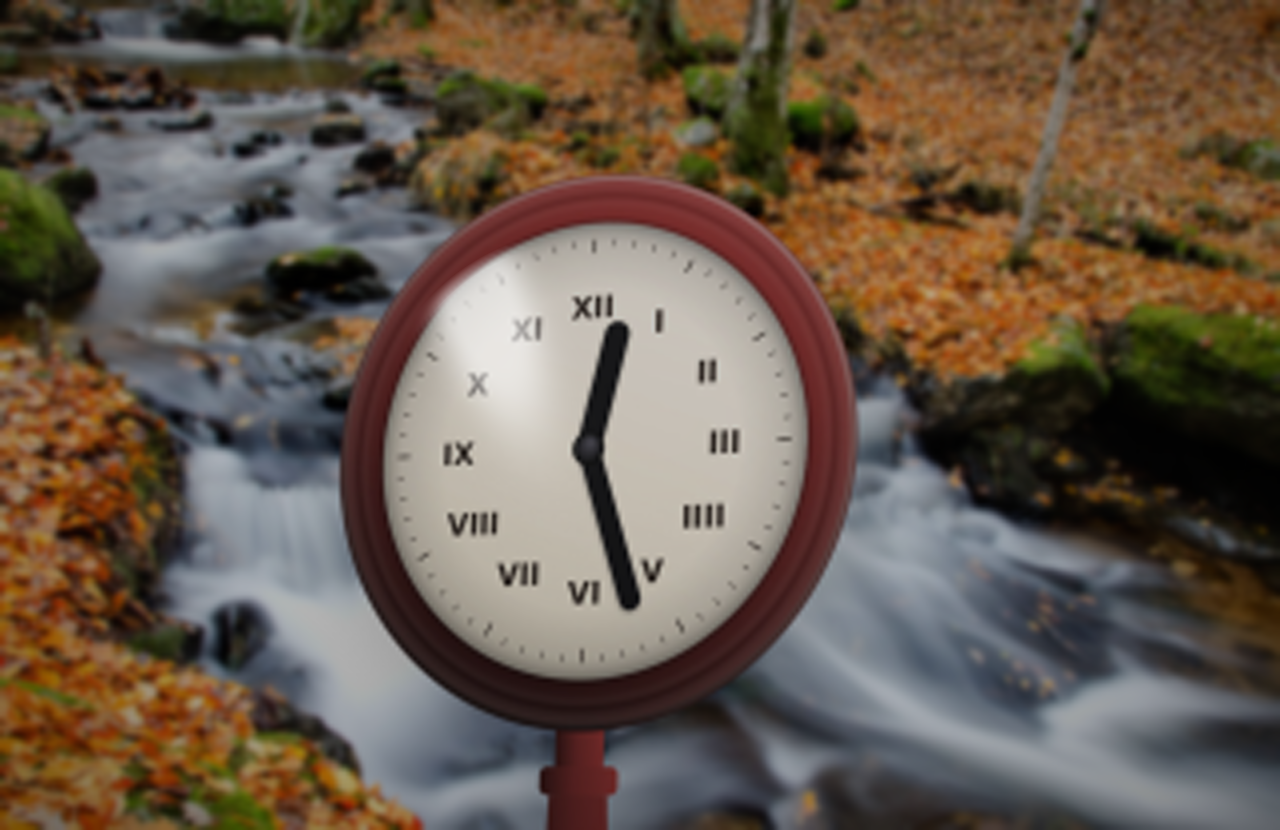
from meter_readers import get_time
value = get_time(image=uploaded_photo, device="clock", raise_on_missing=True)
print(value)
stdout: 12:27
